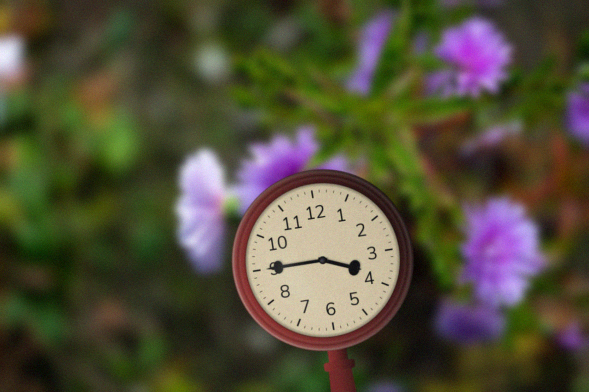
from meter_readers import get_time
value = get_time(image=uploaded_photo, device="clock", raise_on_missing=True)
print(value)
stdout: 3:45
